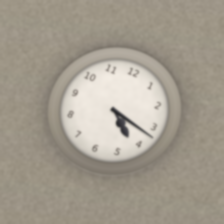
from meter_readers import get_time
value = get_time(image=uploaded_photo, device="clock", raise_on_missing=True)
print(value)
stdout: 4:17
